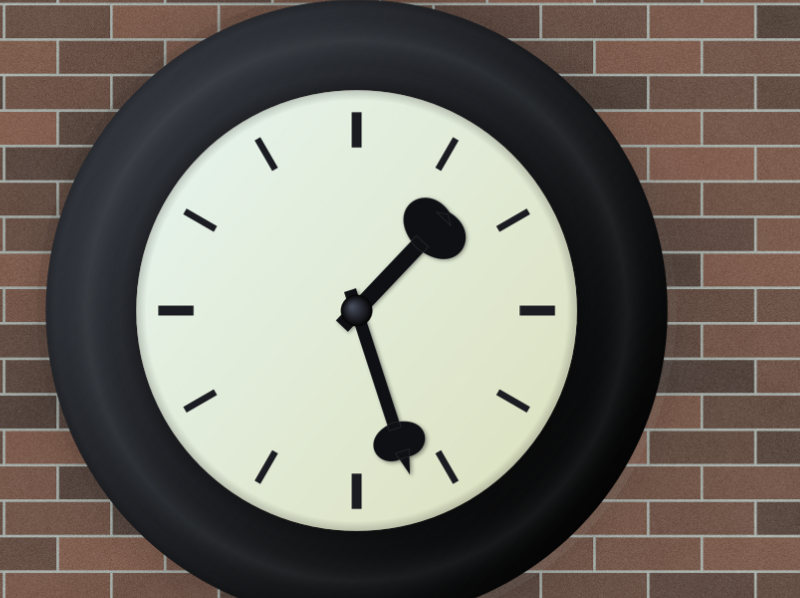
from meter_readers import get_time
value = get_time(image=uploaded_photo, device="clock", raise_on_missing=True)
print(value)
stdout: 1:27
